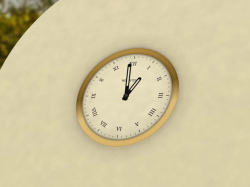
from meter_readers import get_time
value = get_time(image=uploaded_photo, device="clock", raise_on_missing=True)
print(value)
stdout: 12:59
